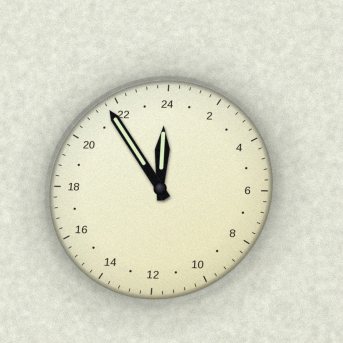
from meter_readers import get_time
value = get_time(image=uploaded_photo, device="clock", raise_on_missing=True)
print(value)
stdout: 23:54
